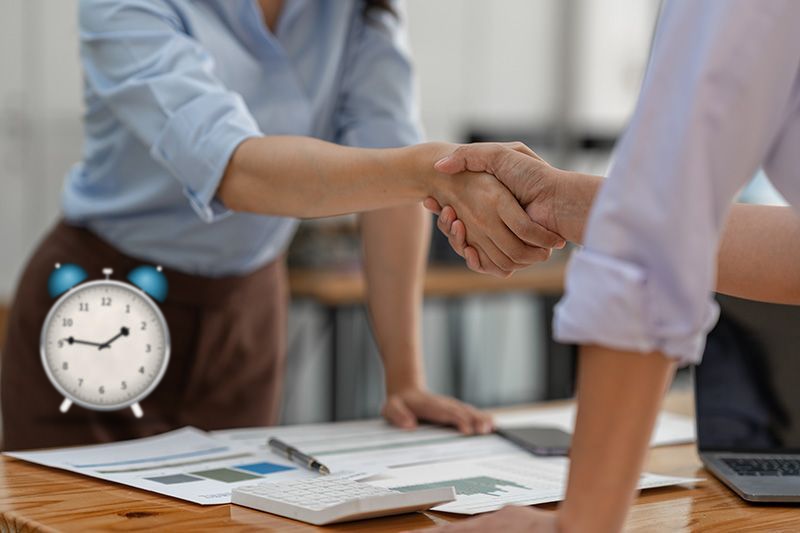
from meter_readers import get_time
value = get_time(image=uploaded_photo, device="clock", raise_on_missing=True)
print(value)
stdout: 1:46
